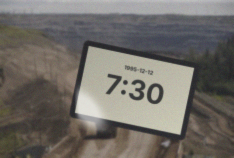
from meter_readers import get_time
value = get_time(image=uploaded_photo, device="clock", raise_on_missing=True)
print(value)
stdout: 7:30
